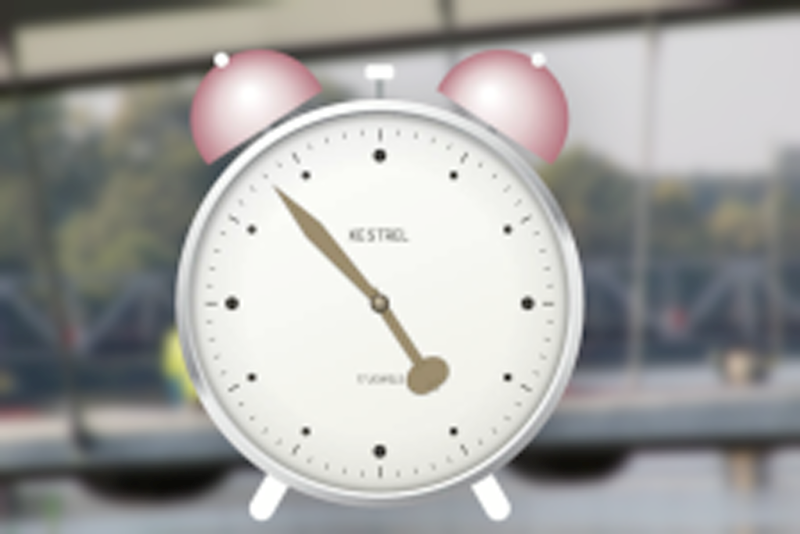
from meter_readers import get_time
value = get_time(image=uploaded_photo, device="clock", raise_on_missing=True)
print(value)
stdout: 4:53
